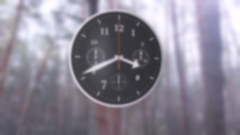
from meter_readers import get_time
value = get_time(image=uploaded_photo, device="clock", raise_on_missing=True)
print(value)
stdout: 3:41
